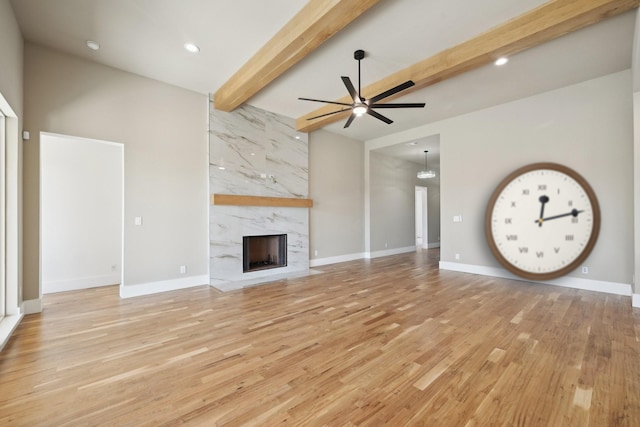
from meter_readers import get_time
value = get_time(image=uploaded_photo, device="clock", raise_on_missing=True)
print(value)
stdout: 12:13
